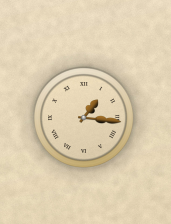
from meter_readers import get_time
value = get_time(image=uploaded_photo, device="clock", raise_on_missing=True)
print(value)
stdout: 1:16
